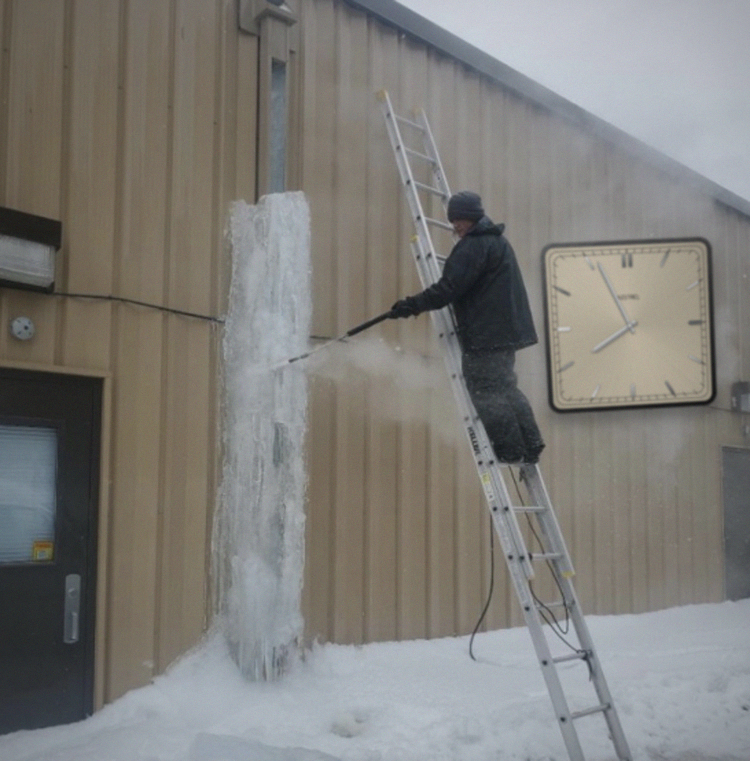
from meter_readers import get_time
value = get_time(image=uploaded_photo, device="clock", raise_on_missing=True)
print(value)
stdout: 7:56
